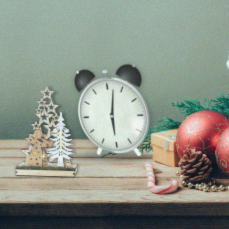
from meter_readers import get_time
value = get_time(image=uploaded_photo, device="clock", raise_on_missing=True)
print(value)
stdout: 6:02
